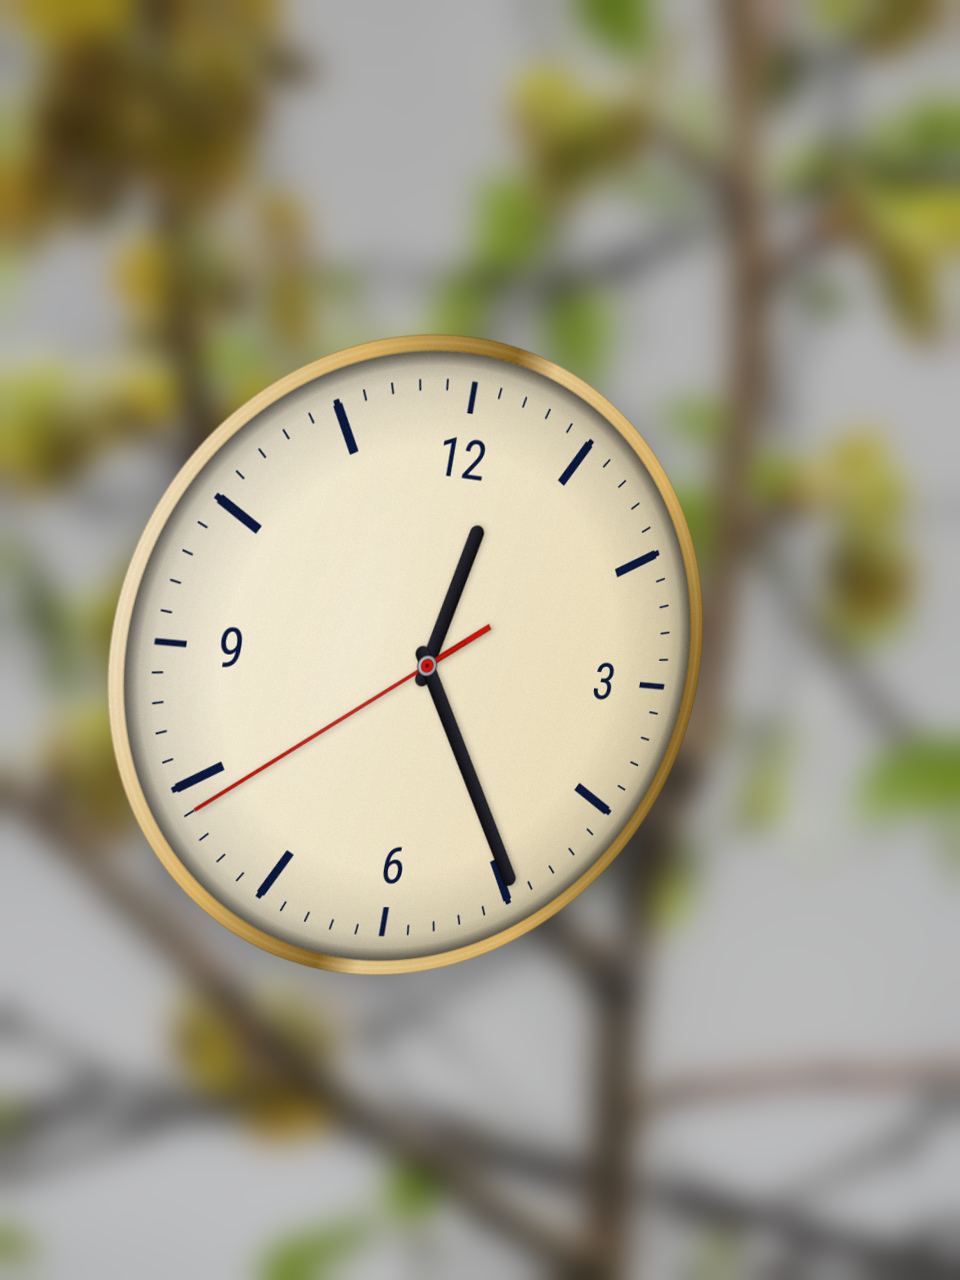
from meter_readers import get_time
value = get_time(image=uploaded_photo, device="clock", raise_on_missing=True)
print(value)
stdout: 12:24:39
